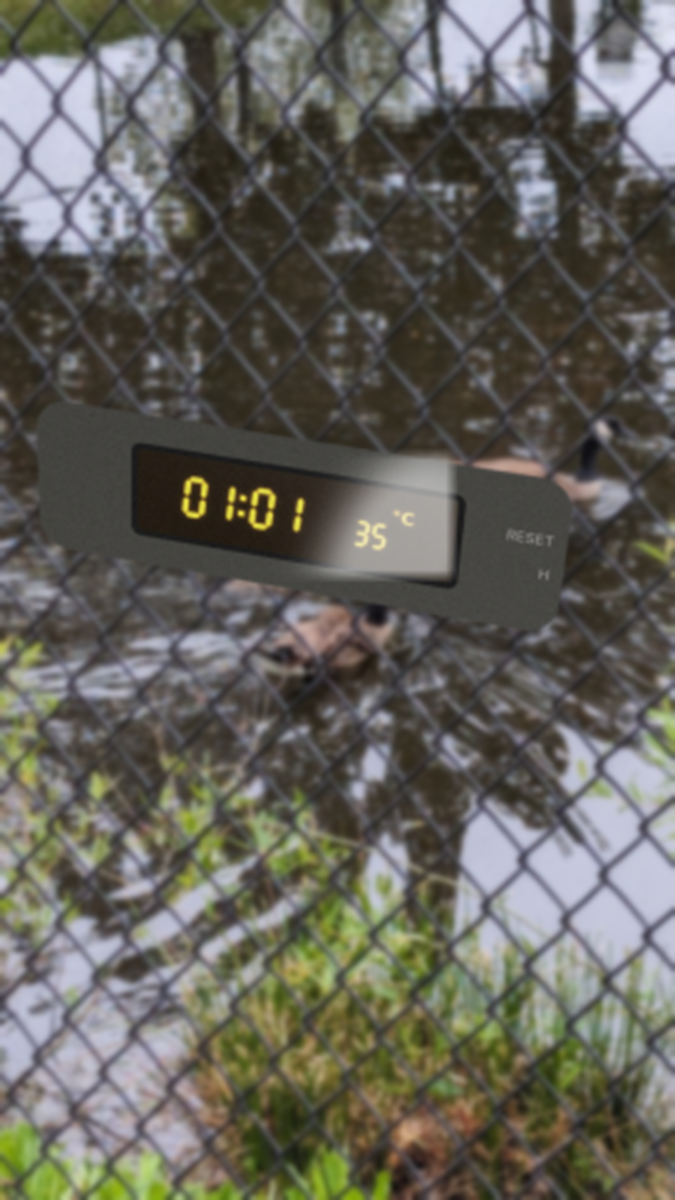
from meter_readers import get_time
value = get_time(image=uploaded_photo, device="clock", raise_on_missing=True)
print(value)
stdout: 1:01
